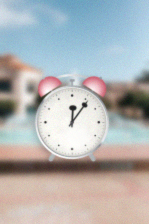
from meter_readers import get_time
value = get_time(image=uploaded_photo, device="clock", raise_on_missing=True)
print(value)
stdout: 12:06
